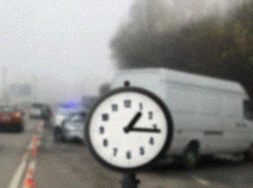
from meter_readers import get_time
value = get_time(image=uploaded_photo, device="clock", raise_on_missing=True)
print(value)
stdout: 1:16
